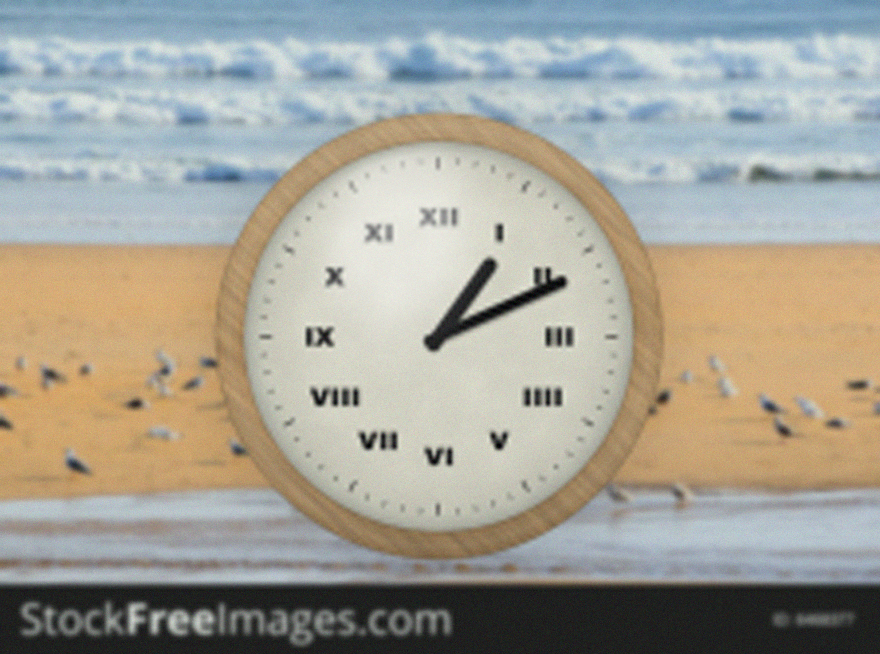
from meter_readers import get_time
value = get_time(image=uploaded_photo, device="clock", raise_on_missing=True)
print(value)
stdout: 1:11
